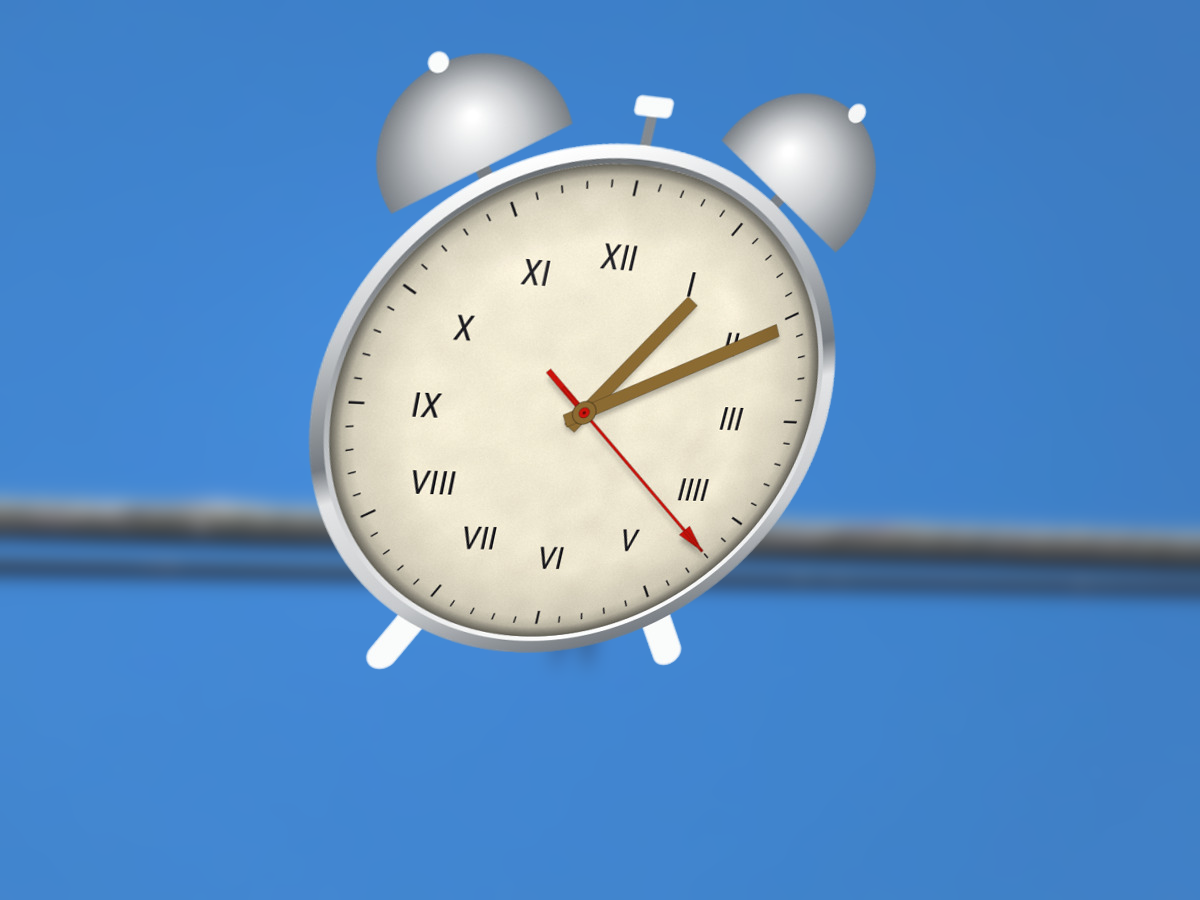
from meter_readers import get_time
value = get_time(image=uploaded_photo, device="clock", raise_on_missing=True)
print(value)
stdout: 1:10:22
